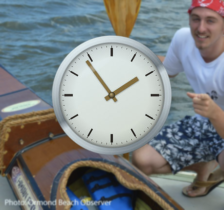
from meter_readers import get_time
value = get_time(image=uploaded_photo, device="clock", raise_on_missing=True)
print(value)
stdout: 1:54
